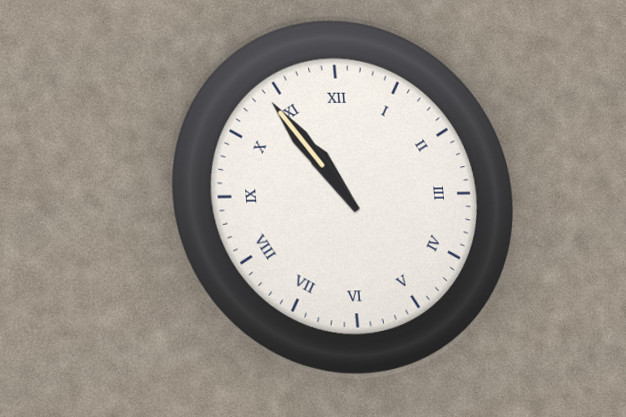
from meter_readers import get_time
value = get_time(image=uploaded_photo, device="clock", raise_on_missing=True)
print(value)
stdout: 10:54
